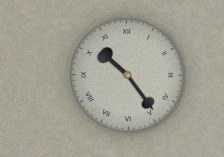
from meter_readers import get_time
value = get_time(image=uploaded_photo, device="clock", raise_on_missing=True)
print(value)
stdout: 10:24
